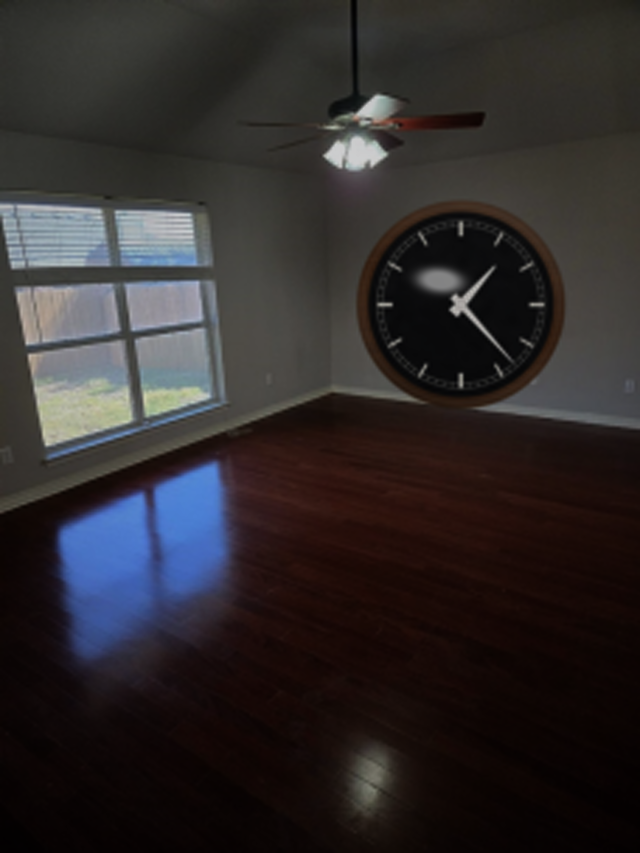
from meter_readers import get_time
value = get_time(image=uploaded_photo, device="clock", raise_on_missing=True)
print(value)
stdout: 1:23
